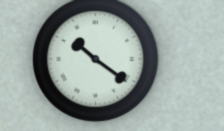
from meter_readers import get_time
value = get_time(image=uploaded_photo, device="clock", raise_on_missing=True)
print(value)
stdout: 10:21
